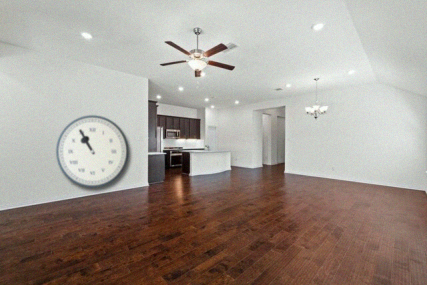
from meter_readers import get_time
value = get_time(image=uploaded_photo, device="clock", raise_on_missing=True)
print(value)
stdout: 10:55
